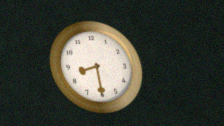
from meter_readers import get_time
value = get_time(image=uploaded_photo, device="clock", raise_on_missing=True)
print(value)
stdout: 8:30
